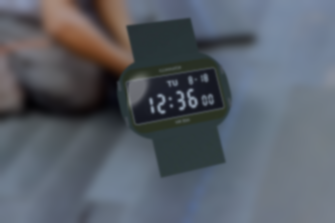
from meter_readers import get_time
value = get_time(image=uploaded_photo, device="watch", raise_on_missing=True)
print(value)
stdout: 12:36
